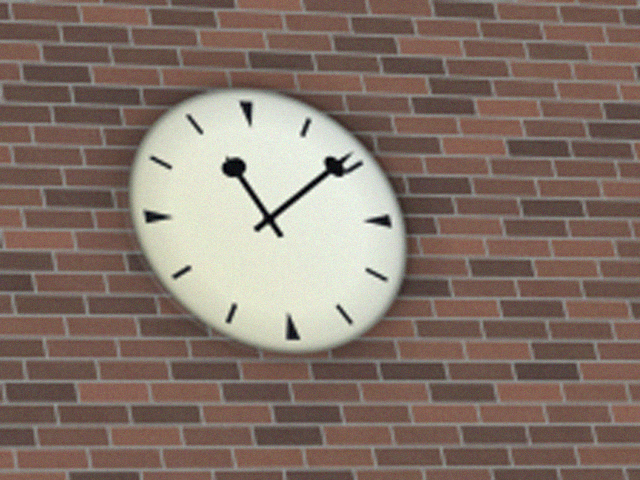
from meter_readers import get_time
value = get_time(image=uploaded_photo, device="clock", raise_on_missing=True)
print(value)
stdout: 11:09
